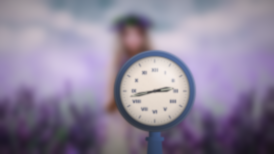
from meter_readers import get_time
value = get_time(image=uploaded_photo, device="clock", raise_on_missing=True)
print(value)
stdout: 2:43
